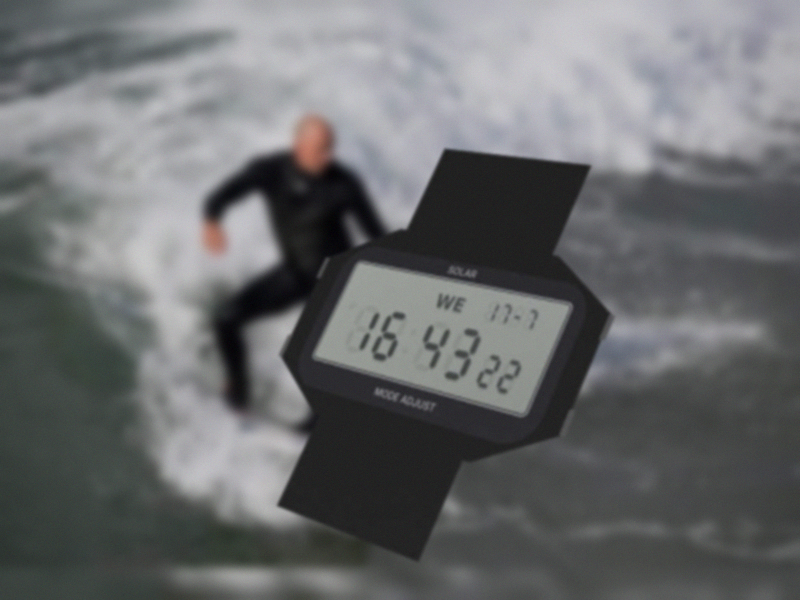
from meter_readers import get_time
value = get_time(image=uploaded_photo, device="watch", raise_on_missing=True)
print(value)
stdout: 16:43:22
